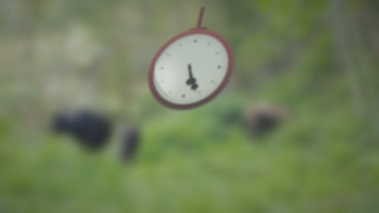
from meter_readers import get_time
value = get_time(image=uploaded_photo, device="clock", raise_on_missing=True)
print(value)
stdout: 5:26
